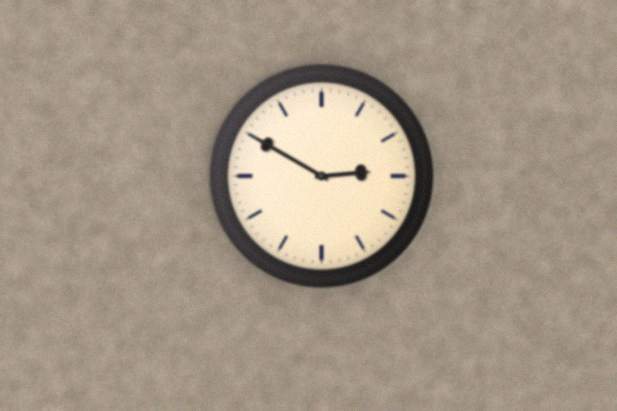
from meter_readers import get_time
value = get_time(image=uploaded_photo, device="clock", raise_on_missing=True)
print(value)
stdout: 2:50
